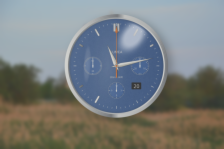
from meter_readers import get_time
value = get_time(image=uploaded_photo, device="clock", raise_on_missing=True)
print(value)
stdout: 11:13
